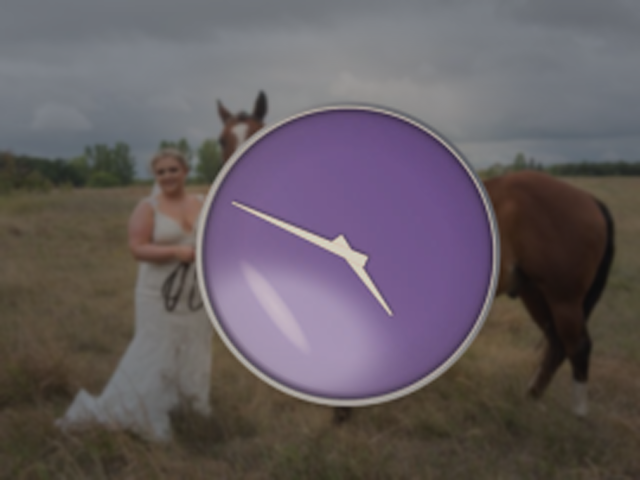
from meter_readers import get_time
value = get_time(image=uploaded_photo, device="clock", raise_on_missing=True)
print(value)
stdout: 4:49
